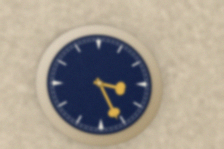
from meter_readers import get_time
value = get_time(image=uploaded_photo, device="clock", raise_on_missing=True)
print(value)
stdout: 3:26
